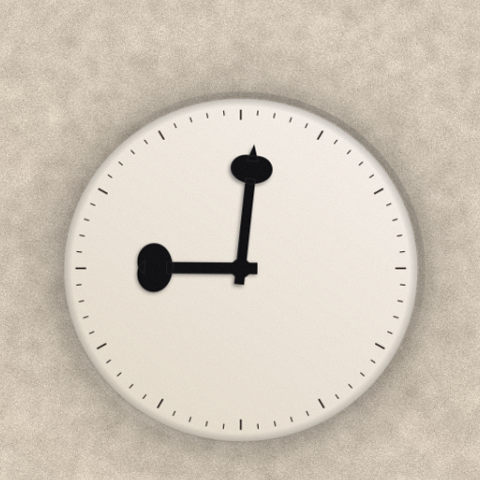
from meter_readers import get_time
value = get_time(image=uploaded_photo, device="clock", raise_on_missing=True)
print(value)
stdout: 9:01
